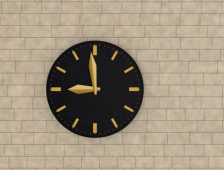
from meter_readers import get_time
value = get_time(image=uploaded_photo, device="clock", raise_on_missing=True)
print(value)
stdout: 8:59
